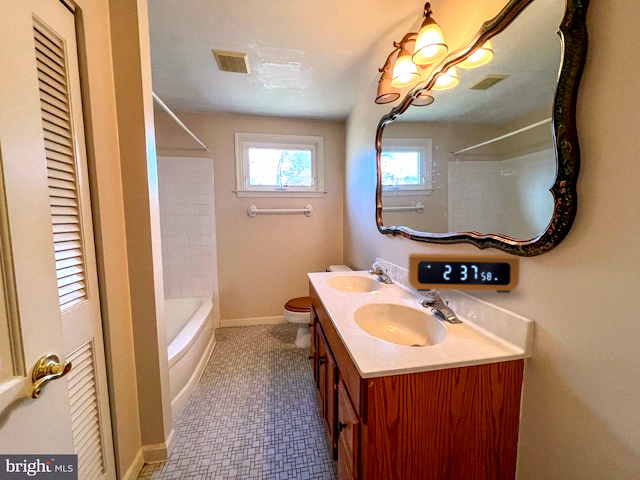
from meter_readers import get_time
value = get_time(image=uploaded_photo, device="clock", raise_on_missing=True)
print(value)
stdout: 2:37
